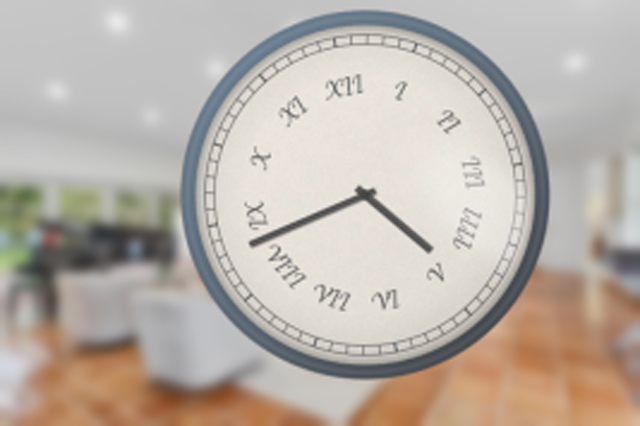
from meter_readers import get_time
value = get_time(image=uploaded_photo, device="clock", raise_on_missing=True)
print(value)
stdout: 4:43
